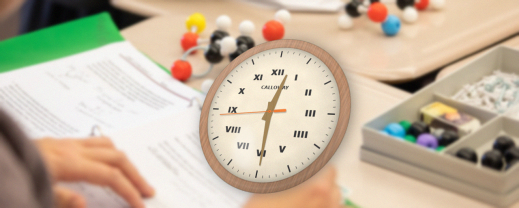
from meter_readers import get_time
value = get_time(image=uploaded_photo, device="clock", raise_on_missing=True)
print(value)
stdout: 12:29:44
